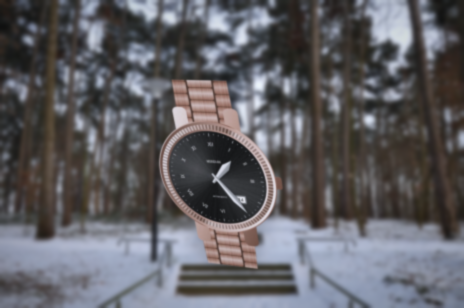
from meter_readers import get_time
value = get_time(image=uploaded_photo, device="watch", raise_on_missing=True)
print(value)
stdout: 1:24
